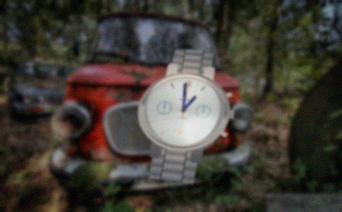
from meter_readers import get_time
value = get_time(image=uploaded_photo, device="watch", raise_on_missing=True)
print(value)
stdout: 12:59
